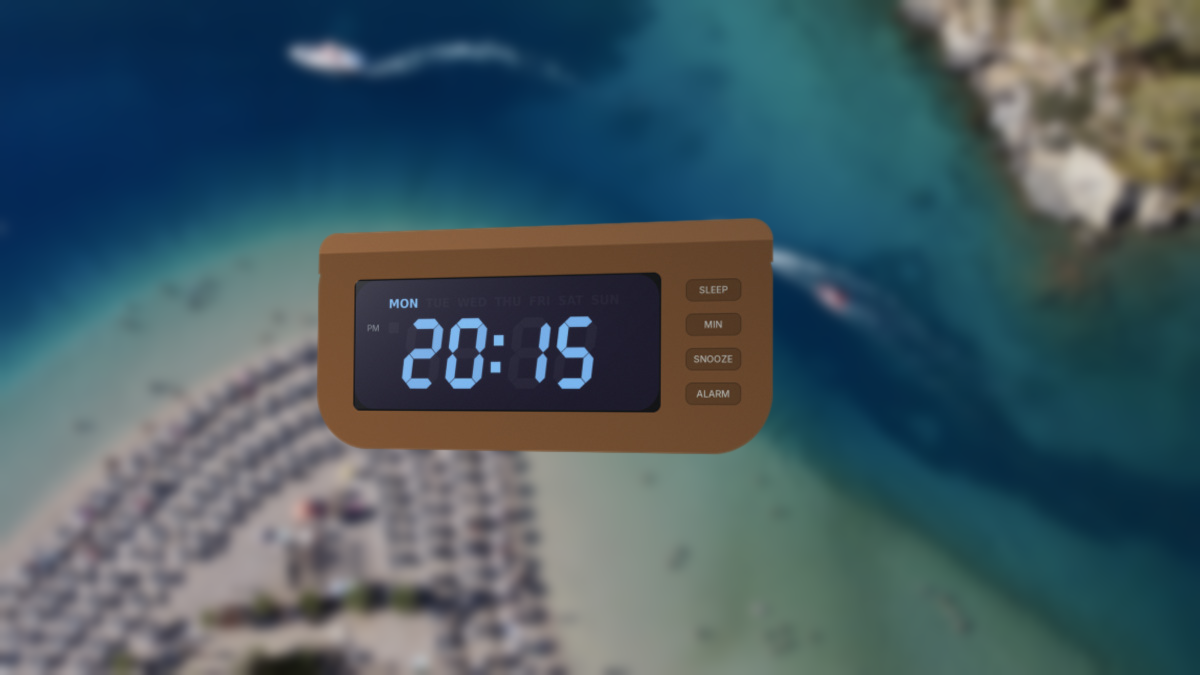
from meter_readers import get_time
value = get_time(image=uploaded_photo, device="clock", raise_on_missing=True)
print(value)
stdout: 20:15
